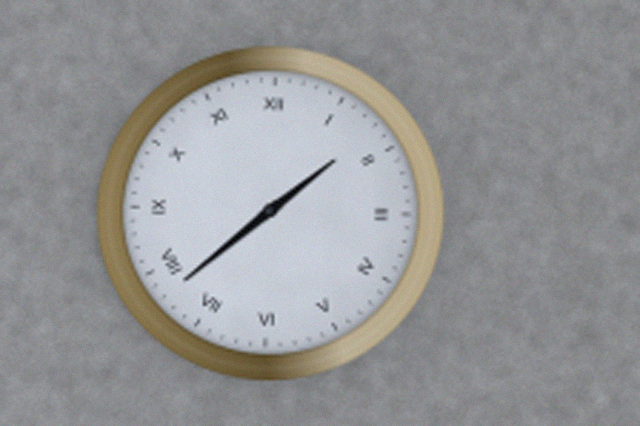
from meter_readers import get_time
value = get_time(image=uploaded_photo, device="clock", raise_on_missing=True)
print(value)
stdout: 1:38
